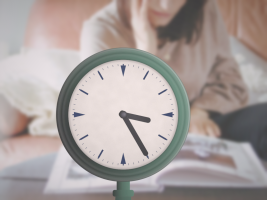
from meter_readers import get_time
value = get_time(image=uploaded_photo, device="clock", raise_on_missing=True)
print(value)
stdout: 3:25
